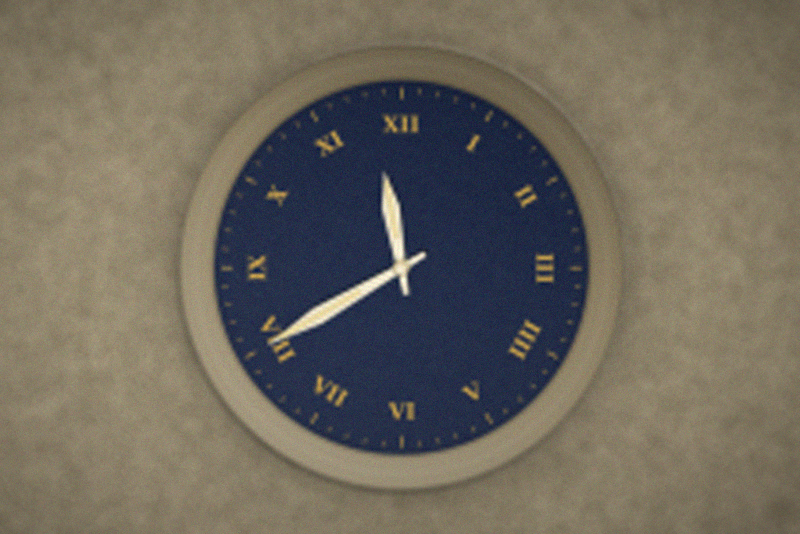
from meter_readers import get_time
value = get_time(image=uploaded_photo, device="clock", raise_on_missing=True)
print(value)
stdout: 11:40
